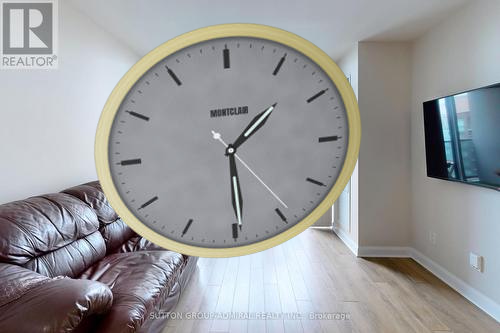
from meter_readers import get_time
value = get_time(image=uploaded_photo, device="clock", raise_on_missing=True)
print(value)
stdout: 1:29:24
